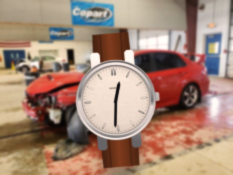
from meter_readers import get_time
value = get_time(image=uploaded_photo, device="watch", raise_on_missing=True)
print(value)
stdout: 12:31
